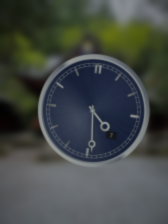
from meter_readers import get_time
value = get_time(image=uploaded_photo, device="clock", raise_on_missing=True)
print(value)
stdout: 4:29
